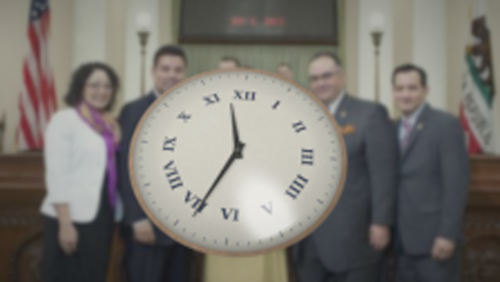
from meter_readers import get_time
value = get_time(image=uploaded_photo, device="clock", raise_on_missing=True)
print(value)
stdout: 11:34
